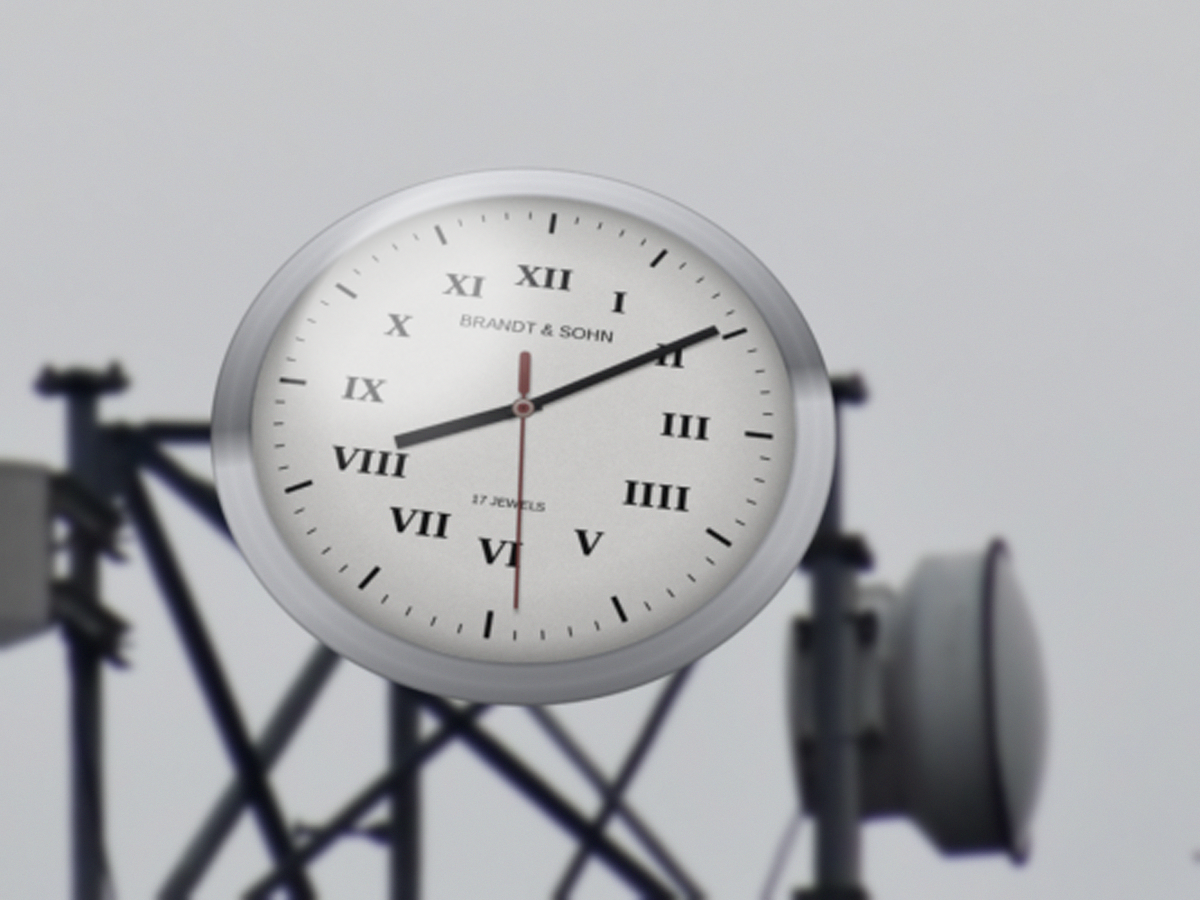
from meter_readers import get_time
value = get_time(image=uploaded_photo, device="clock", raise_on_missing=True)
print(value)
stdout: 8:09:29
